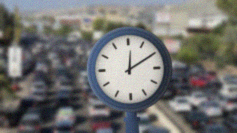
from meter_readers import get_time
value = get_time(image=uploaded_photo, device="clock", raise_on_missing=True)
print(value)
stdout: 12:10
